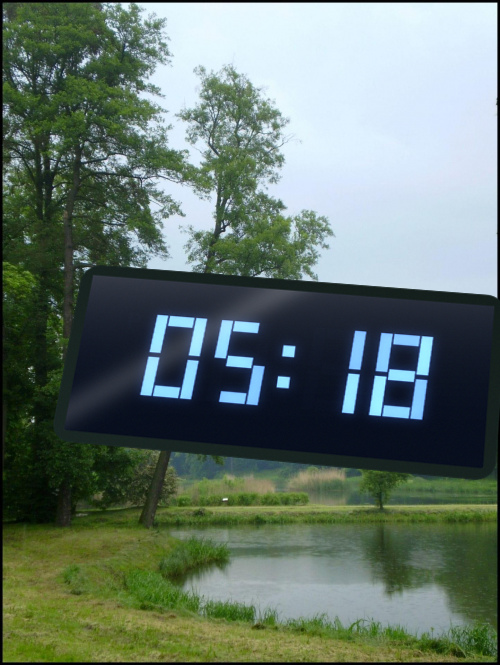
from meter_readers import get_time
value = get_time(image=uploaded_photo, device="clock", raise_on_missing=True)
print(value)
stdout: 5:18
